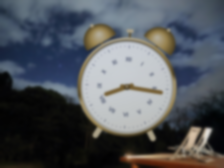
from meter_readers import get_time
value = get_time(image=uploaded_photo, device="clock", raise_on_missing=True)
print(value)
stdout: 8:16
